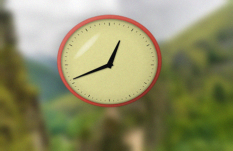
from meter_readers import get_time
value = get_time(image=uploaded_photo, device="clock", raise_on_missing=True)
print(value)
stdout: 12:41
